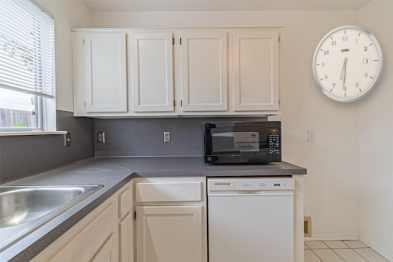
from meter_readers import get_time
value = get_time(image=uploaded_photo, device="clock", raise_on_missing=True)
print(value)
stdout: 6:31
